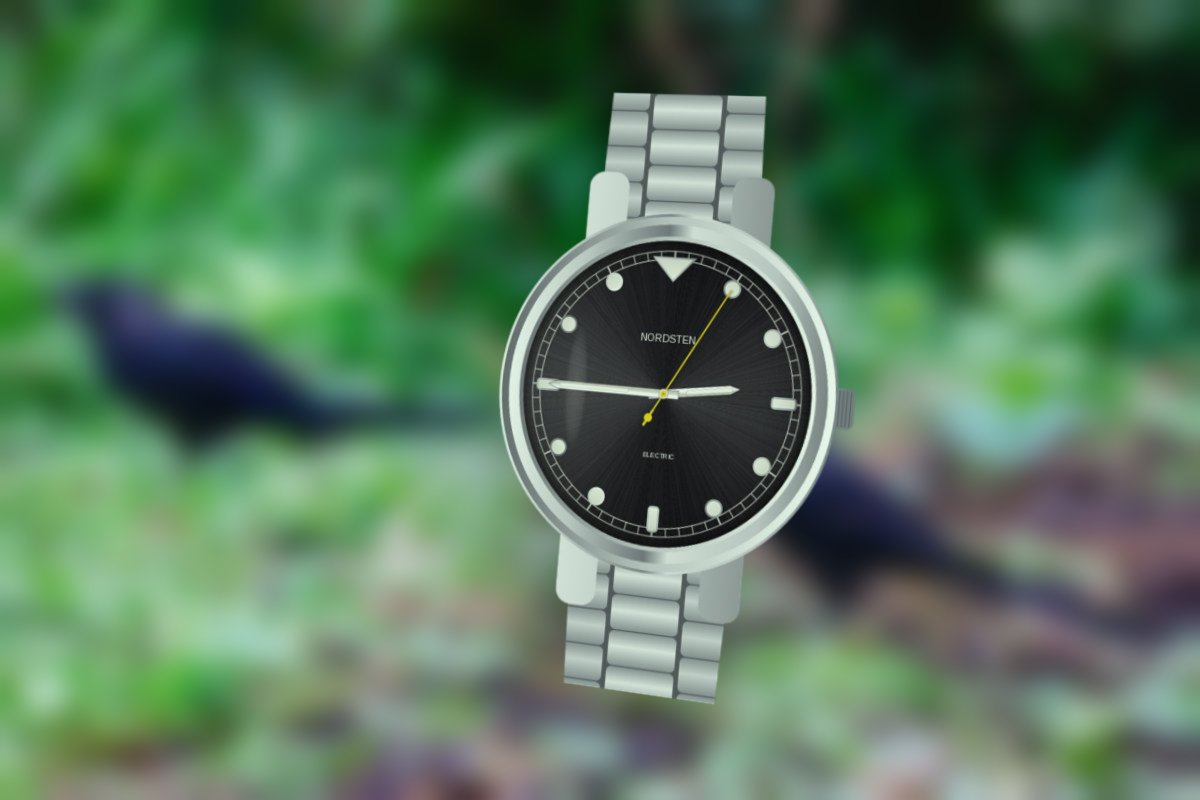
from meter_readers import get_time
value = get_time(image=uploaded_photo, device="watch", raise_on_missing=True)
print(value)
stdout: 2:45:05
